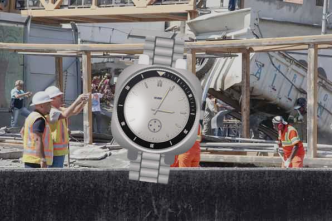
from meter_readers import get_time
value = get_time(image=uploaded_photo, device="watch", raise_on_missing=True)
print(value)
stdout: 3:04
